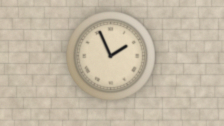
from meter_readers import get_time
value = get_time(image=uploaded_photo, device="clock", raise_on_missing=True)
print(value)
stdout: 1:56
